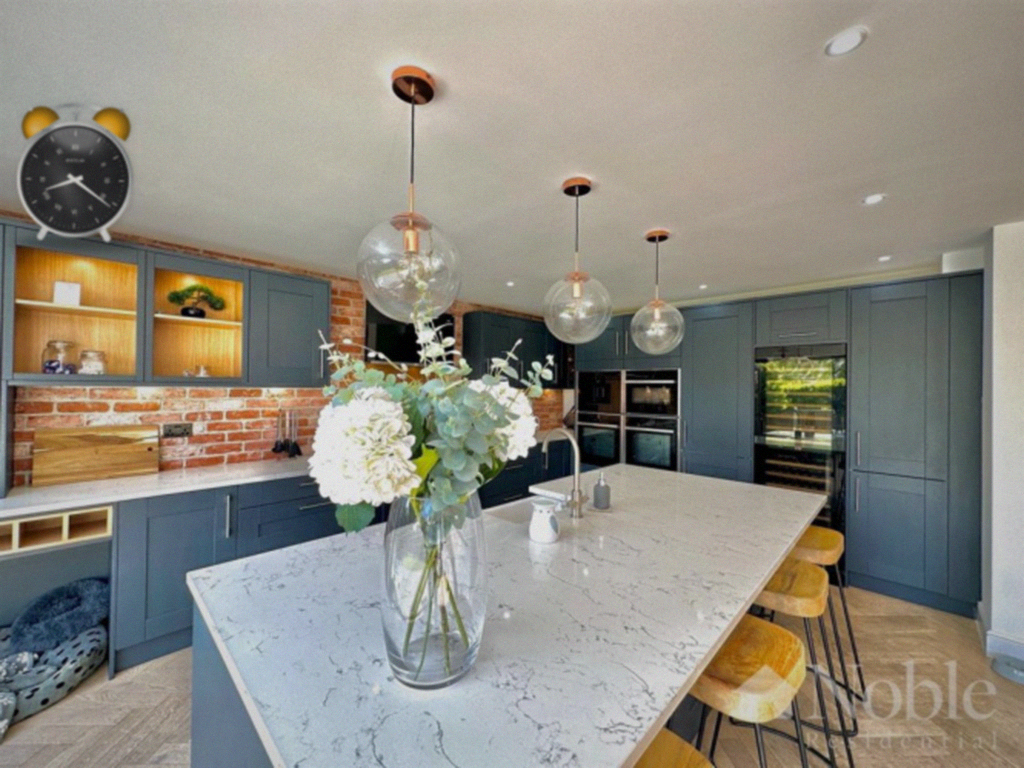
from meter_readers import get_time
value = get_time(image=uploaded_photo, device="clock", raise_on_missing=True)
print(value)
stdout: 8:21
